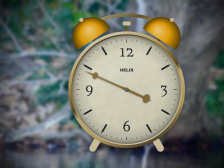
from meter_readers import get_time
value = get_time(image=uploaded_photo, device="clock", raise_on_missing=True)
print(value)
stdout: 3:49
